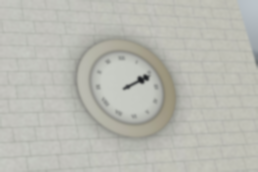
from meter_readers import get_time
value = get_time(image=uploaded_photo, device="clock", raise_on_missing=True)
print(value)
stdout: 2:11
